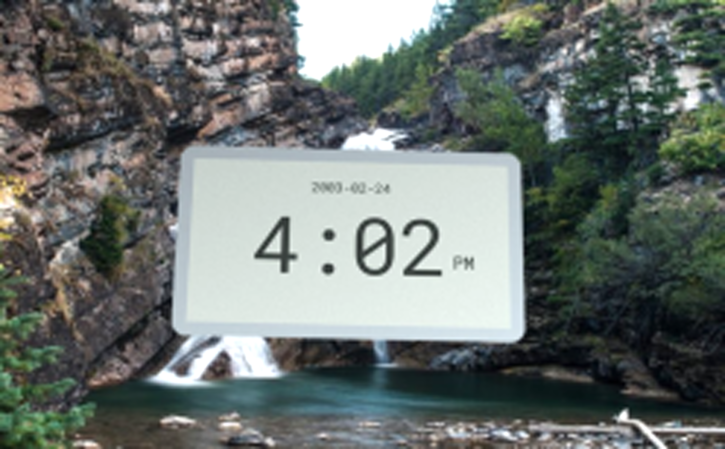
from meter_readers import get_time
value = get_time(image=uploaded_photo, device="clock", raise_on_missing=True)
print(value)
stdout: 4:02
